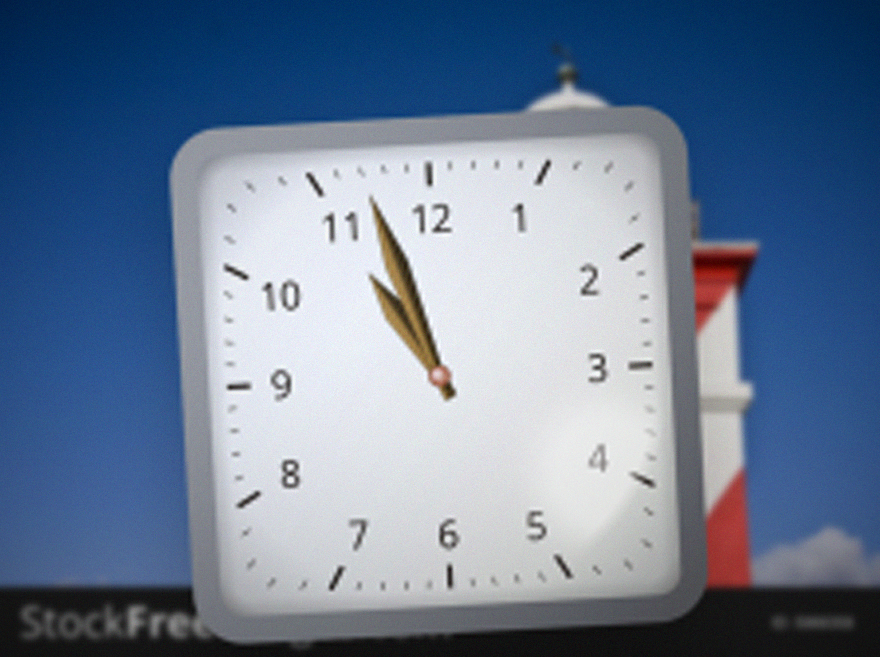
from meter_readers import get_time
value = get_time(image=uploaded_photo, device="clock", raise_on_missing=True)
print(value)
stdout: 10:57
